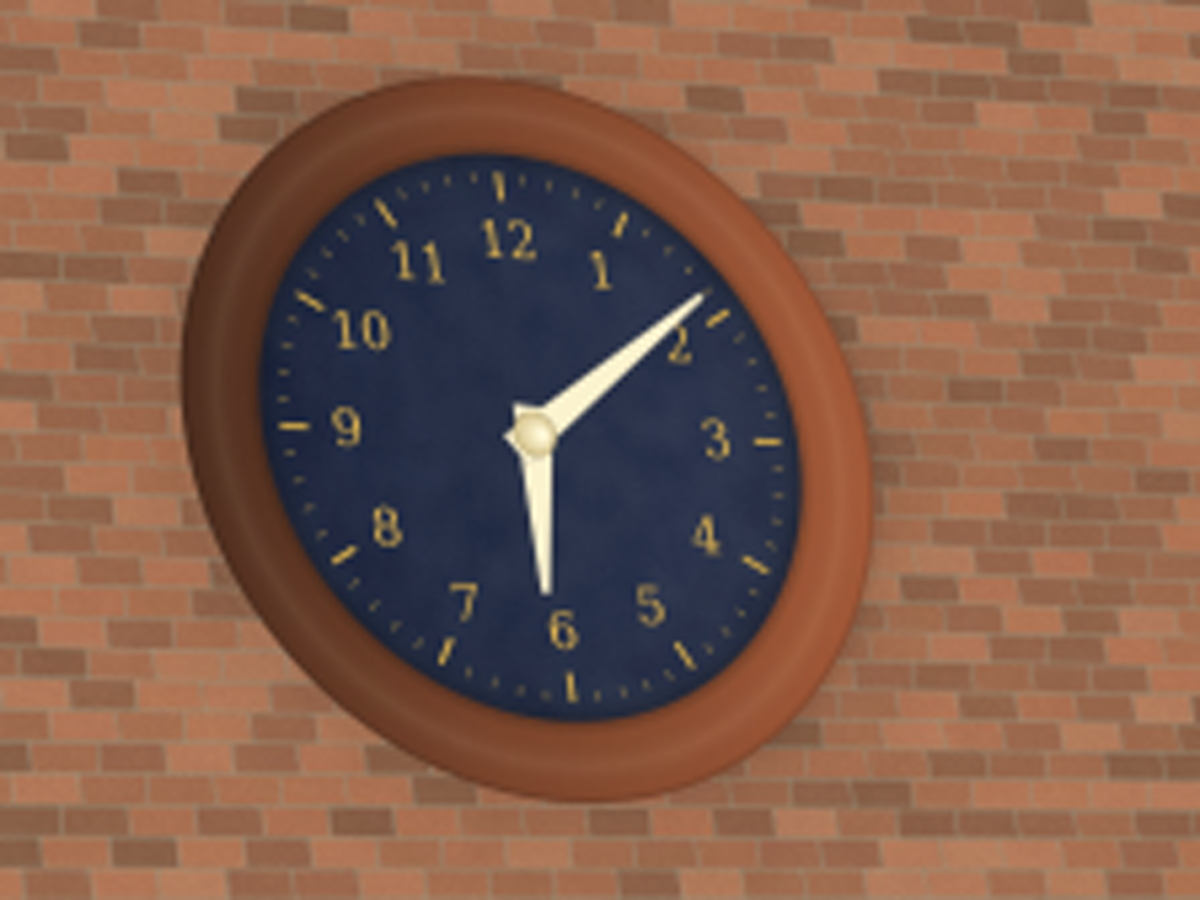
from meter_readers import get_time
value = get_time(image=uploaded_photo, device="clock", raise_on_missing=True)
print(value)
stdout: 6:09
